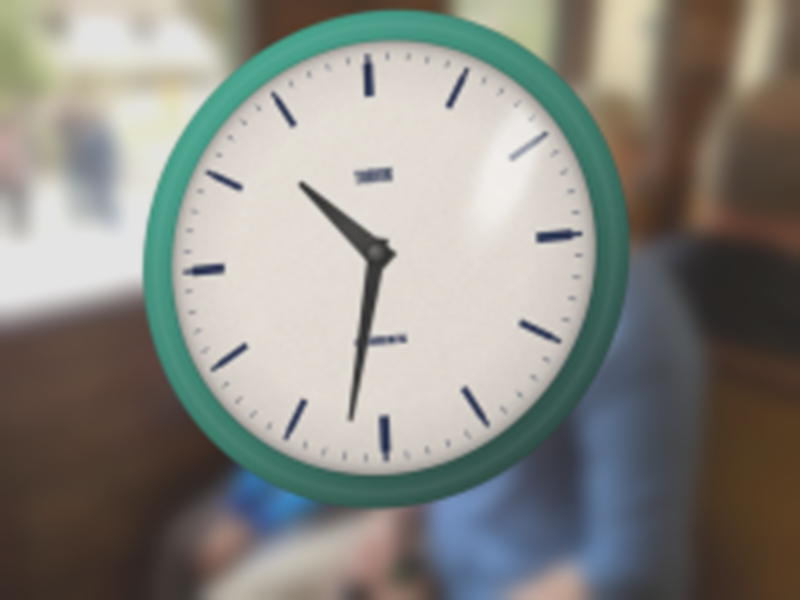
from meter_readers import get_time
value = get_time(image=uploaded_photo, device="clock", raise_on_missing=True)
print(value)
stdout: 10:32
